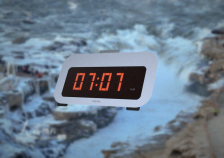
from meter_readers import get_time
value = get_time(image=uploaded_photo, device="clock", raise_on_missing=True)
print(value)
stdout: 7:07
